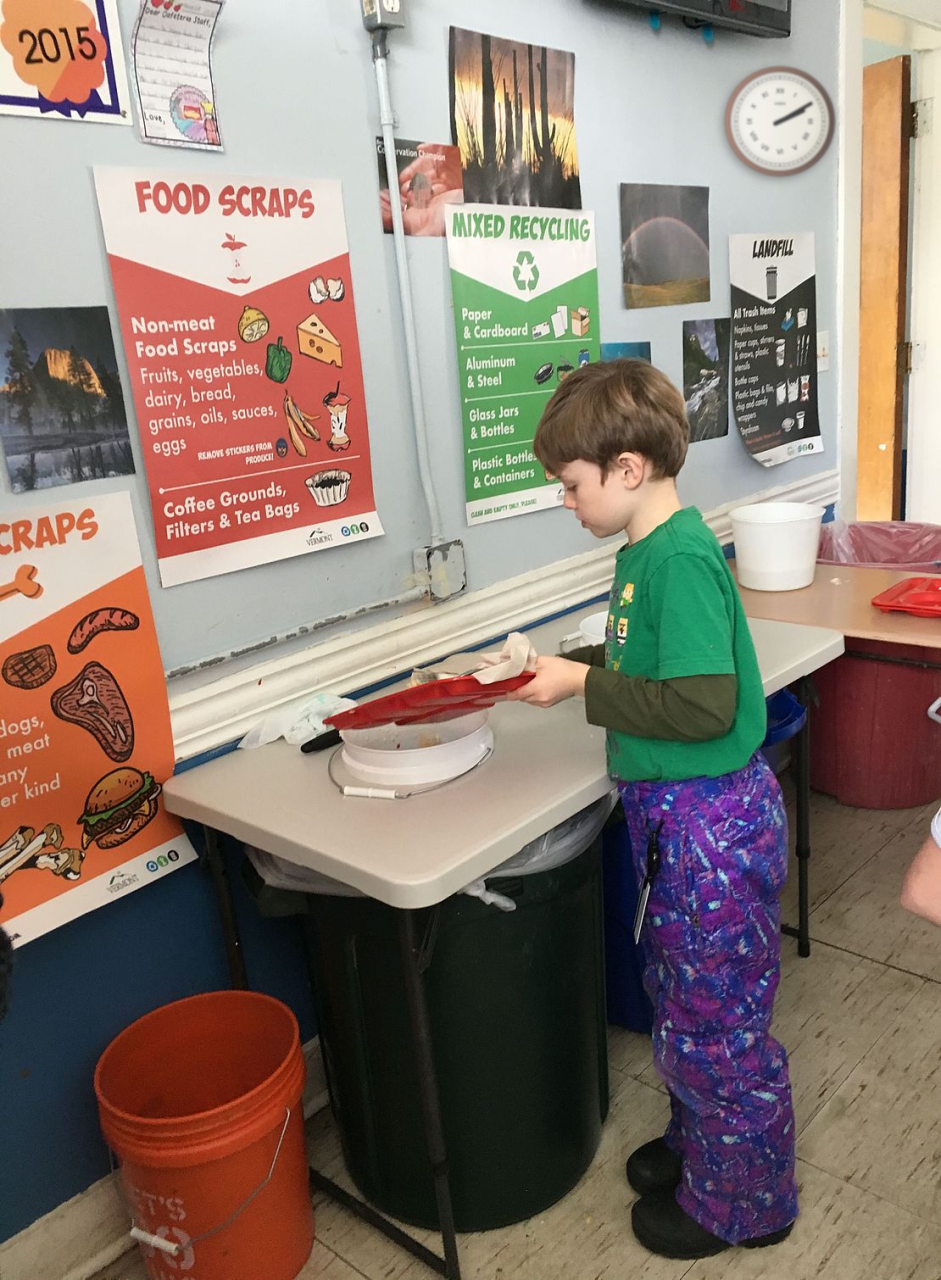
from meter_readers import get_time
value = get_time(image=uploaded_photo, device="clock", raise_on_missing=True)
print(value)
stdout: 2:10
